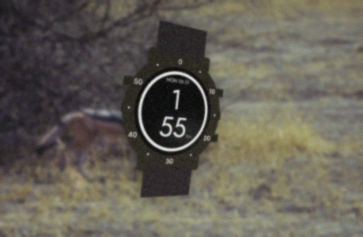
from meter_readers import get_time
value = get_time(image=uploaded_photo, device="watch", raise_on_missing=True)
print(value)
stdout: 1:55
